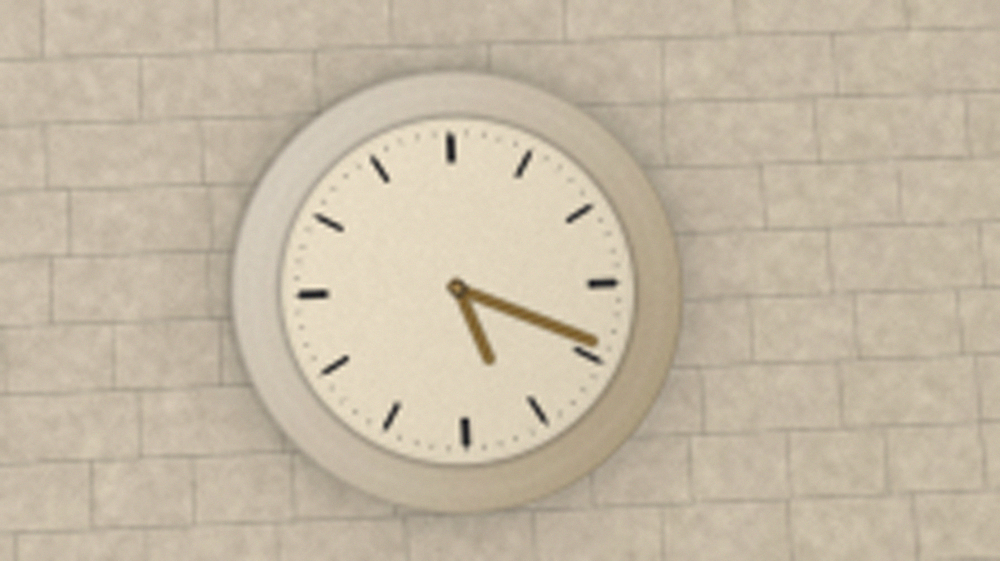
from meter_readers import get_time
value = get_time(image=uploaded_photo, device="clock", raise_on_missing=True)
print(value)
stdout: 5:19
